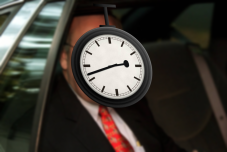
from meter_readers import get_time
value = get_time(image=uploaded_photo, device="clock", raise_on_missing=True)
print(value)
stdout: 2:42
